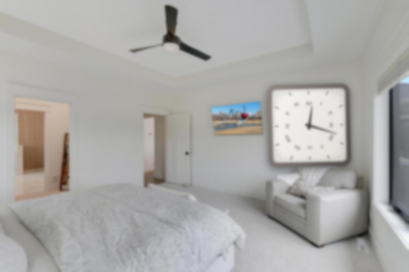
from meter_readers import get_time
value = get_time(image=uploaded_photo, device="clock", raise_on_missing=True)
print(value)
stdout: 12:18
